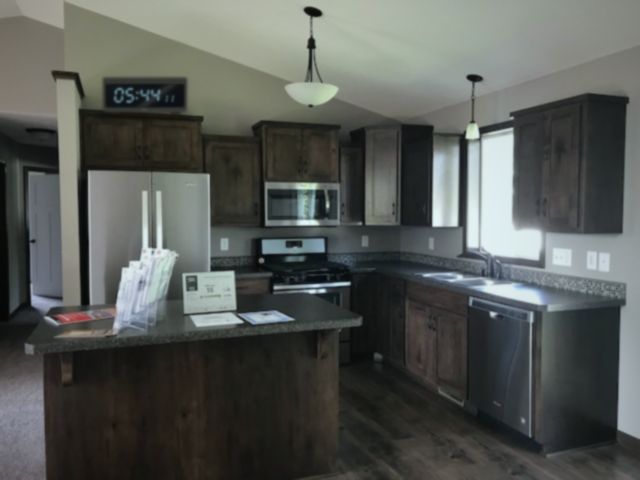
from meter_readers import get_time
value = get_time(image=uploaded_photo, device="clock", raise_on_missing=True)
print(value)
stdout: 5:44
